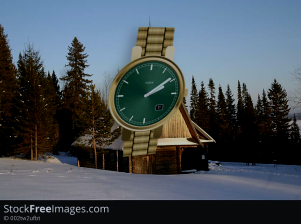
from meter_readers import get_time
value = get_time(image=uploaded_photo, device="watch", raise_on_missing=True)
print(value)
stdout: 2:09
